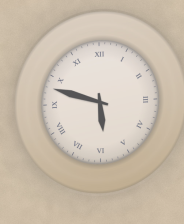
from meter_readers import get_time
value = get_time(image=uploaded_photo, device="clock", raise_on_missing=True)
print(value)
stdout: 5:48
